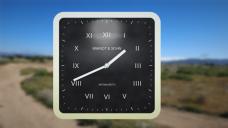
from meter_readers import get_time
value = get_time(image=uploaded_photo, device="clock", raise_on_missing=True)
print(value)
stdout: 1:41
